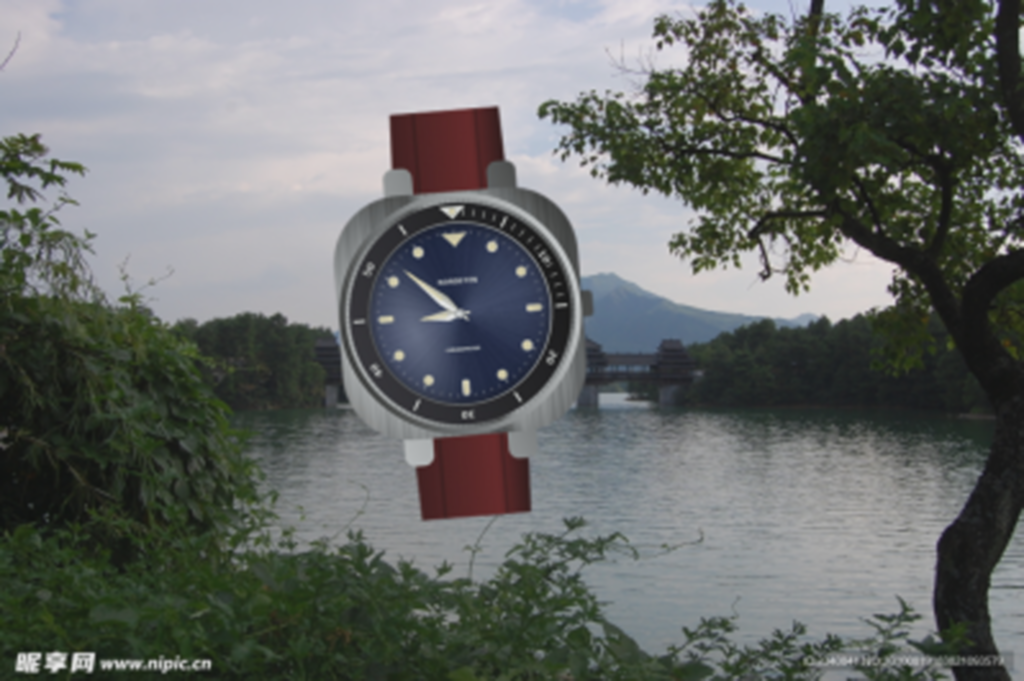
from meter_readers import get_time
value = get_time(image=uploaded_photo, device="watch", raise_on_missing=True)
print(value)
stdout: 8:52
